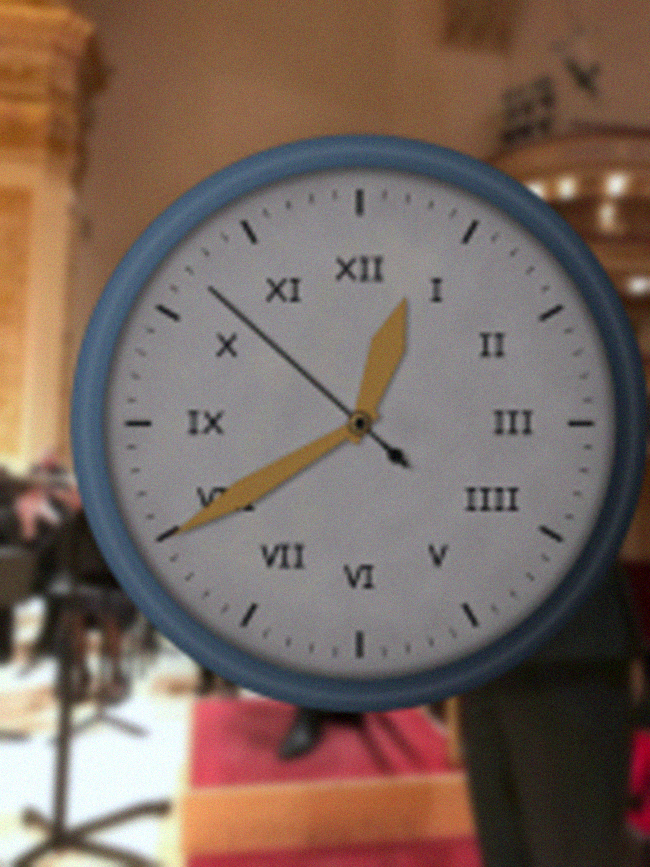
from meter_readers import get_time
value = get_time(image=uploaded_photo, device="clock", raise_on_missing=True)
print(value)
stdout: 12:39:52
